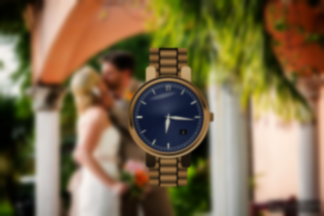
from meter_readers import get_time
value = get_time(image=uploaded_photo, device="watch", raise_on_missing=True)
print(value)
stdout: 6:16
